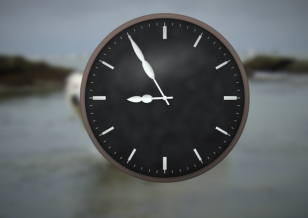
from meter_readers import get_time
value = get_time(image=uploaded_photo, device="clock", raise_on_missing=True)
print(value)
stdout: 8:55
